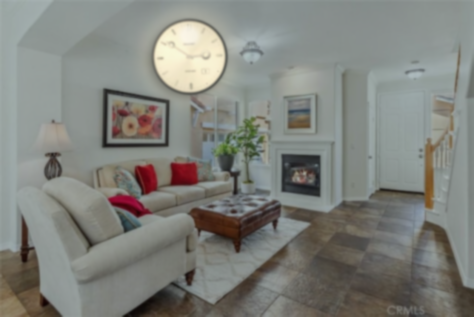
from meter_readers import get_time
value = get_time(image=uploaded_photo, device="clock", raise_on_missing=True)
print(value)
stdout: 2:51
